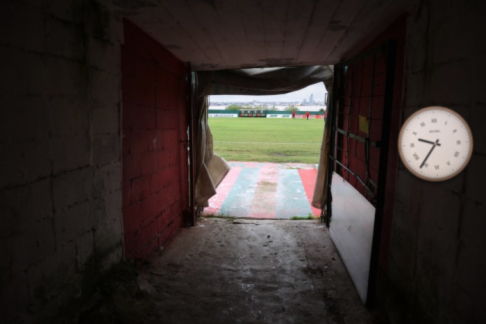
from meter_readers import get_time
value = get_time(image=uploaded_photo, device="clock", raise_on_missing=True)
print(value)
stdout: 9:36
